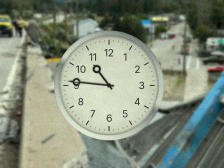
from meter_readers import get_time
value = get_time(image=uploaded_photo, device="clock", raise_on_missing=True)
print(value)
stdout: 10:46
